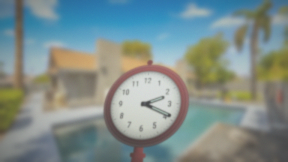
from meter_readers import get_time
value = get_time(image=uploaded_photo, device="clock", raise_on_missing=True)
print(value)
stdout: 2:19
